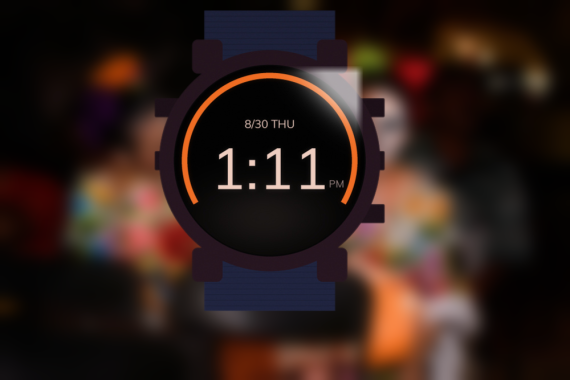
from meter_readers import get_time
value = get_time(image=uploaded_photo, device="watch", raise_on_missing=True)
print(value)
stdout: 1:11
